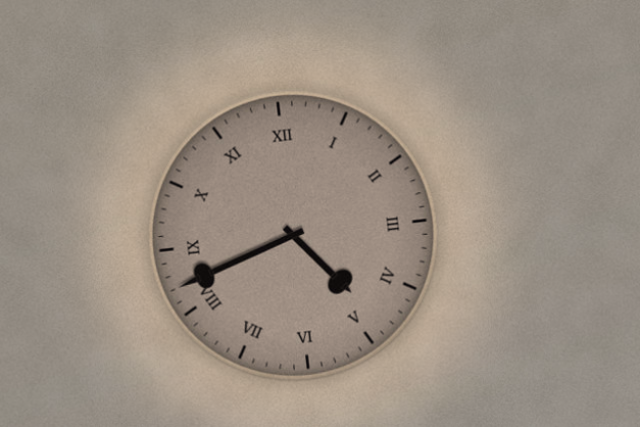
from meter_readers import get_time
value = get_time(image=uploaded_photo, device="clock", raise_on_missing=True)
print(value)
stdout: 4:42
